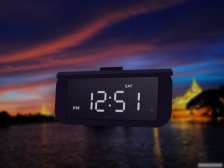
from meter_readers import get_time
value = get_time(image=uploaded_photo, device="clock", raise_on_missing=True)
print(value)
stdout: 12:51
